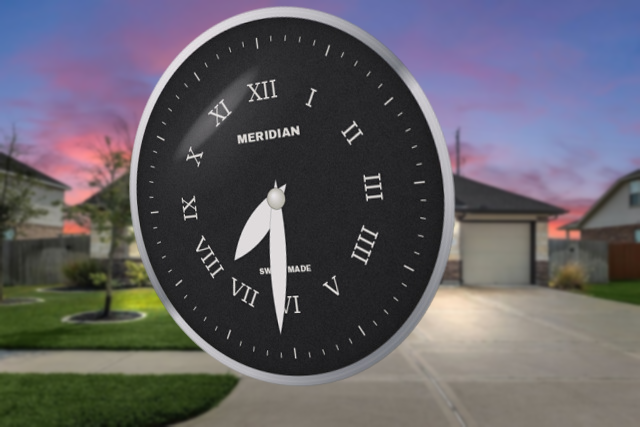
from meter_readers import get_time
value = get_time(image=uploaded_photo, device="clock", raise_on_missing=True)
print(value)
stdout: 7:31
